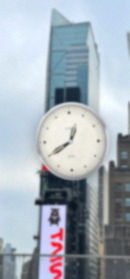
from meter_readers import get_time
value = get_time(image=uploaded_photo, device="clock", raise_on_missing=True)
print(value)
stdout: 12:40
